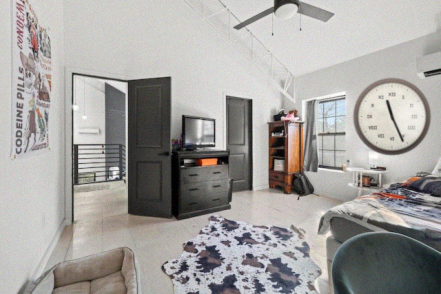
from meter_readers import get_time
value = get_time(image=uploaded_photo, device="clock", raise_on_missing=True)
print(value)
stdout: 11:26
